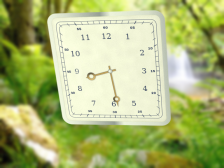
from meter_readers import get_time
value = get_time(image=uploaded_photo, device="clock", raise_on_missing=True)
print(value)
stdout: 8:29
